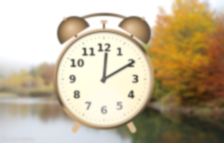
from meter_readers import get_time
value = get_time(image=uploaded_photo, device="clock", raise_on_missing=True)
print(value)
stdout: 12:10
